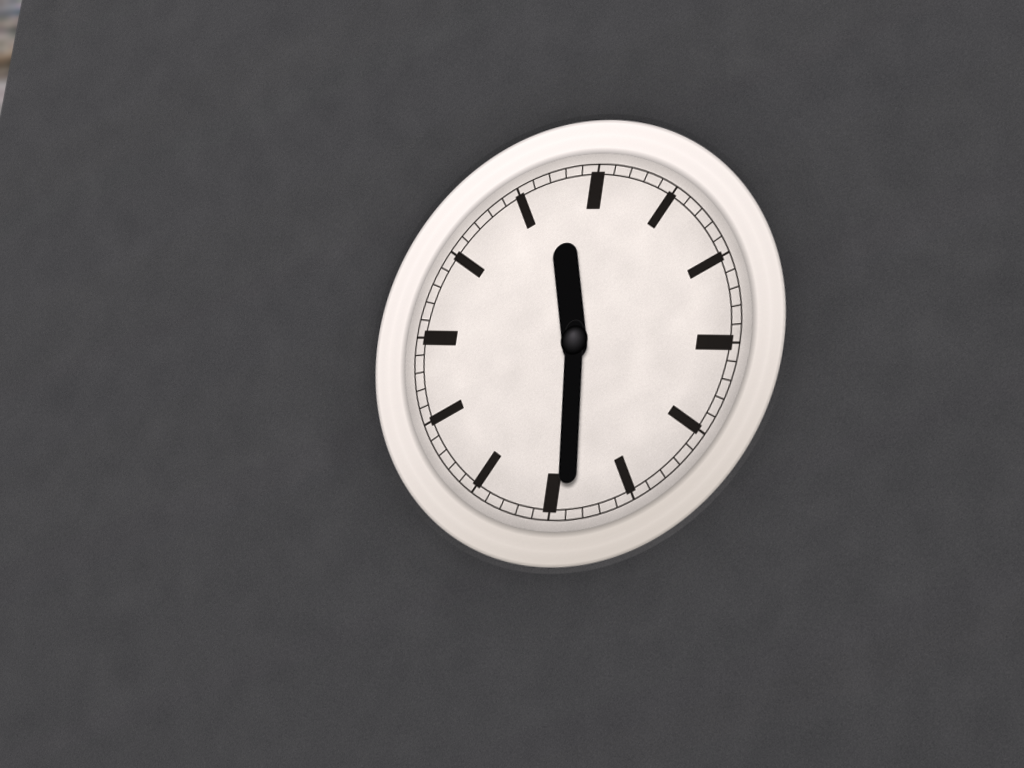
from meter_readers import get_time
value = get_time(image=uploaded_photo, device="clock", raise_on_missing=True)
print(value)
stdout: 11:29
